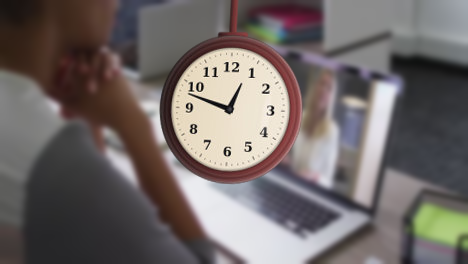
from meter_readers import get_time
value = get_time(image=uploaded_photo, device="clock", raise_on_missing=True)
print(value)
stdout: 12:48
